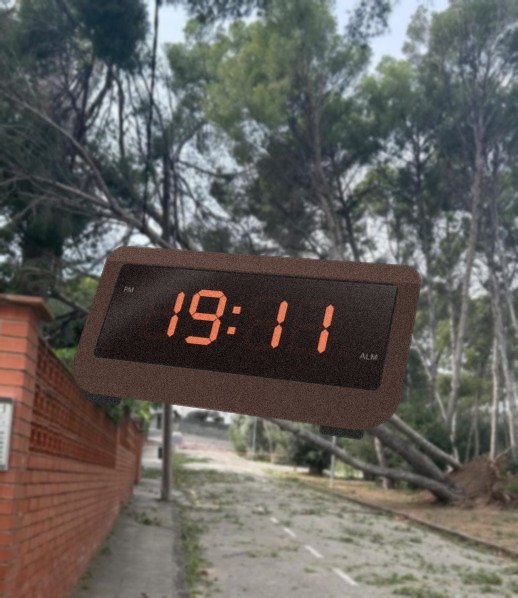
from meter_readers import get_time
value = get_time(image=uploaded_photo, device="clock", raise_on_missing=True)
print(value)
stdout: 19:11
